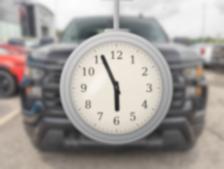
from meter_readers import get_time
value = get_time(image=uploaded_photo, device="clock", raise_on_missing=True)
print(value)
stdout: 5:56
